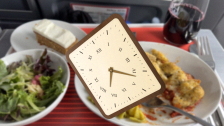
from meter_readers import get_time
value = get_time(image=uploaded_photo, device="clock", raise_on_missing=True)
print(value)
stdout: 7:22
